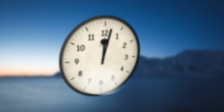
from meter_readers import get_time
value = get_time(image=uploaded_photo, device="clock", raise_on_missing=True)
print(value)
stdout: 12:02
